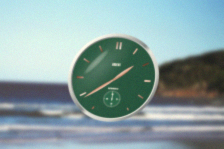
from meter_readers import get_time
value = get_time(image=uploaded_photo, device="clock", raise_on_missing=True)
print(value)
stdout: 1:39
